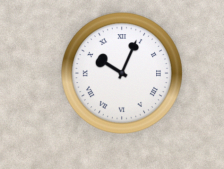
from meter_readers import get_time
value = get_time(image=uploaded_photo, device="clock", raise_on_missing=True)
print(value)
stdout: 10:04
